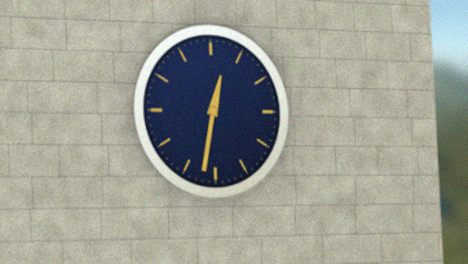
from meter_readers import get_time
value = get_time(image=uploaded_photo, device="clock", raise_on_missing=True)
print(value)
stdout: 12:32
